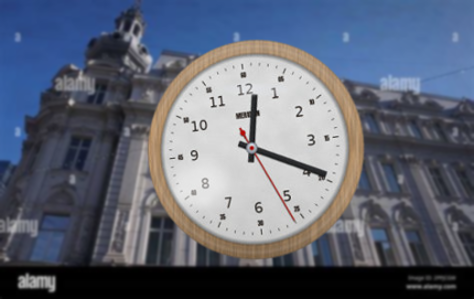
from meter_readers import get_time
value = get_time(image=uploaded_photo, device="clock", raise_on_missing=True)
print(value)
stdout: 12:19:26
